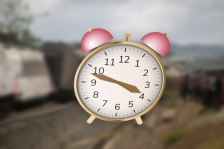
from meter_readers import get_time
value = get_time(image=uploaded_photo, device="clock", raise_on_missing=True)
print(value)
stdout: 3:48
